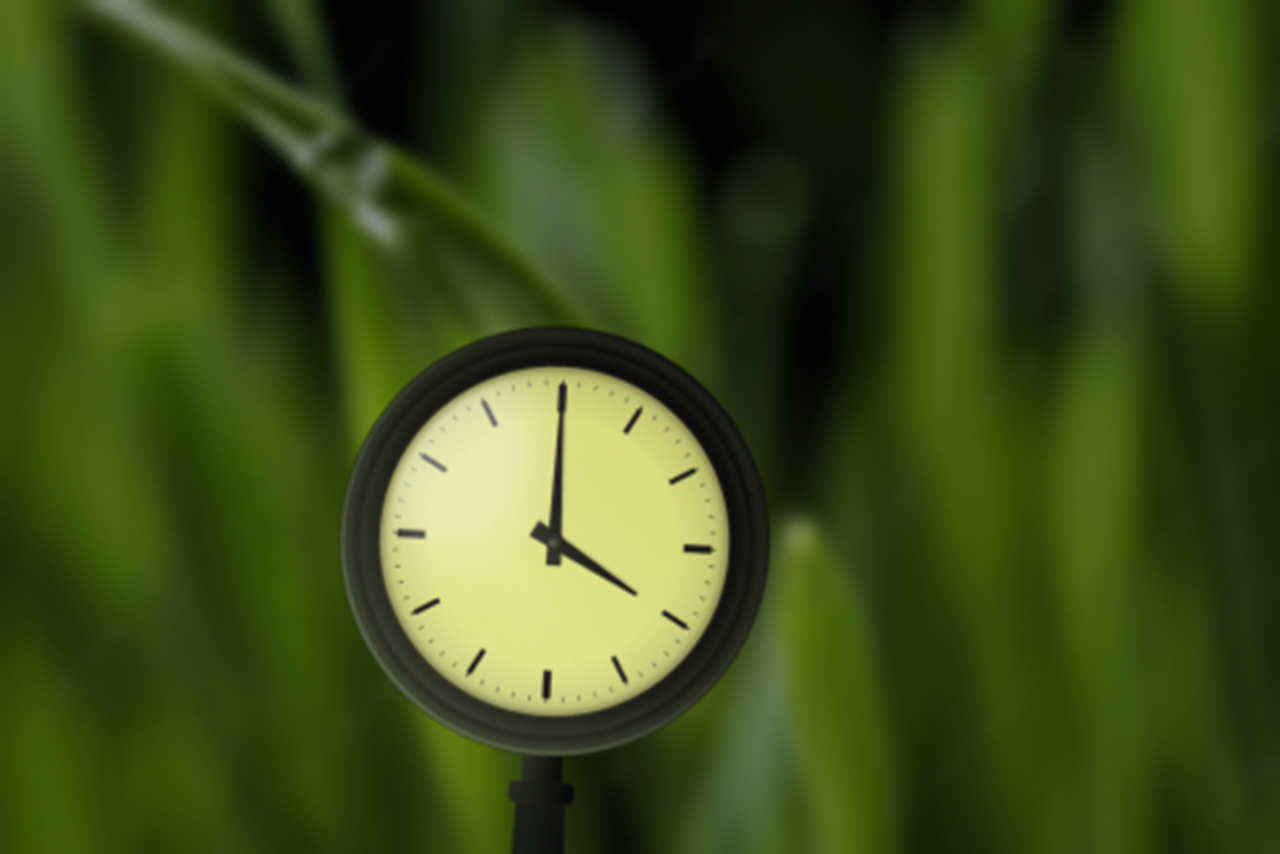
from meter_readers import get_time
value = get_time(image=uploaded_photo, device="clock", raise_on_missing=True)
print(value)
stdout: 4:00
